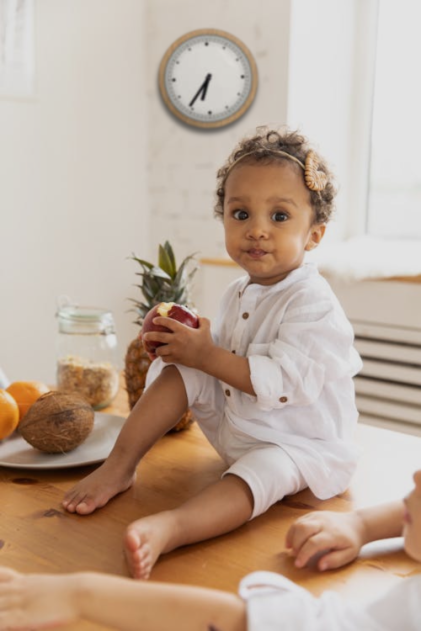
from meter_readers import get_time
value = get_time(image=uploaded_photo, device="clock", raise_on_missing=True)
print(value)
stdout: 6:36
